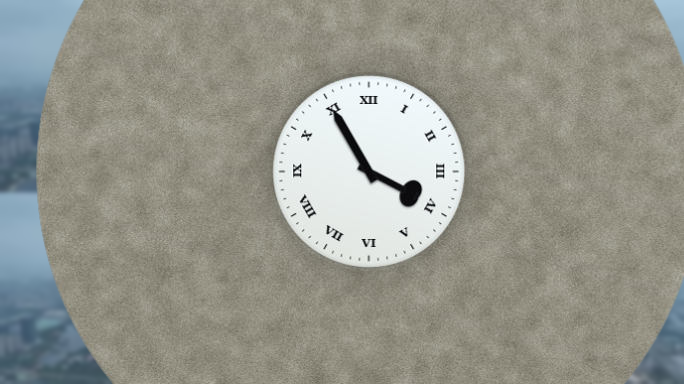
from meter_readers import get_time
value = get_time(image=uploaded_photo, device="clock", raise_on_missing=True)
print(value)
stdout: 3:55
